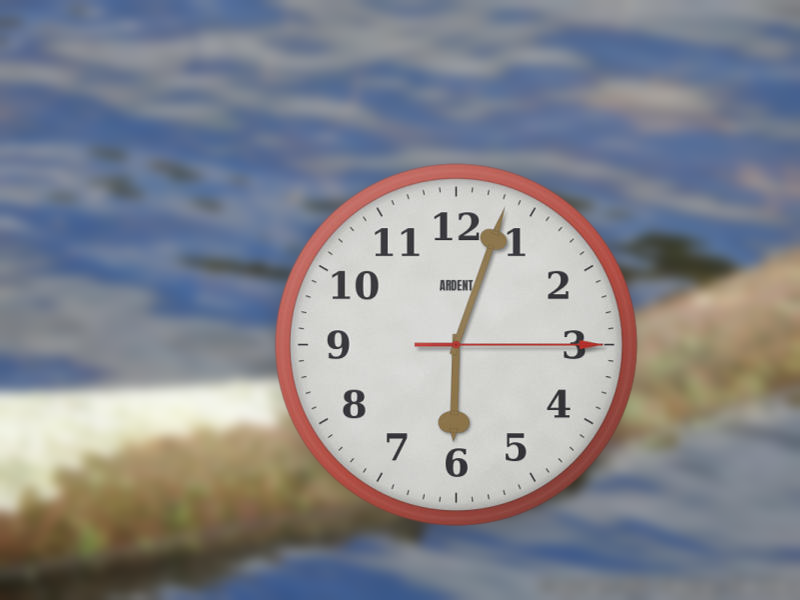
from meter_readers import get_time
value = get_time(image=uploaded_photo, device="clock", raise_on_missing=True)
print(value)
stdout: 6:03:15
